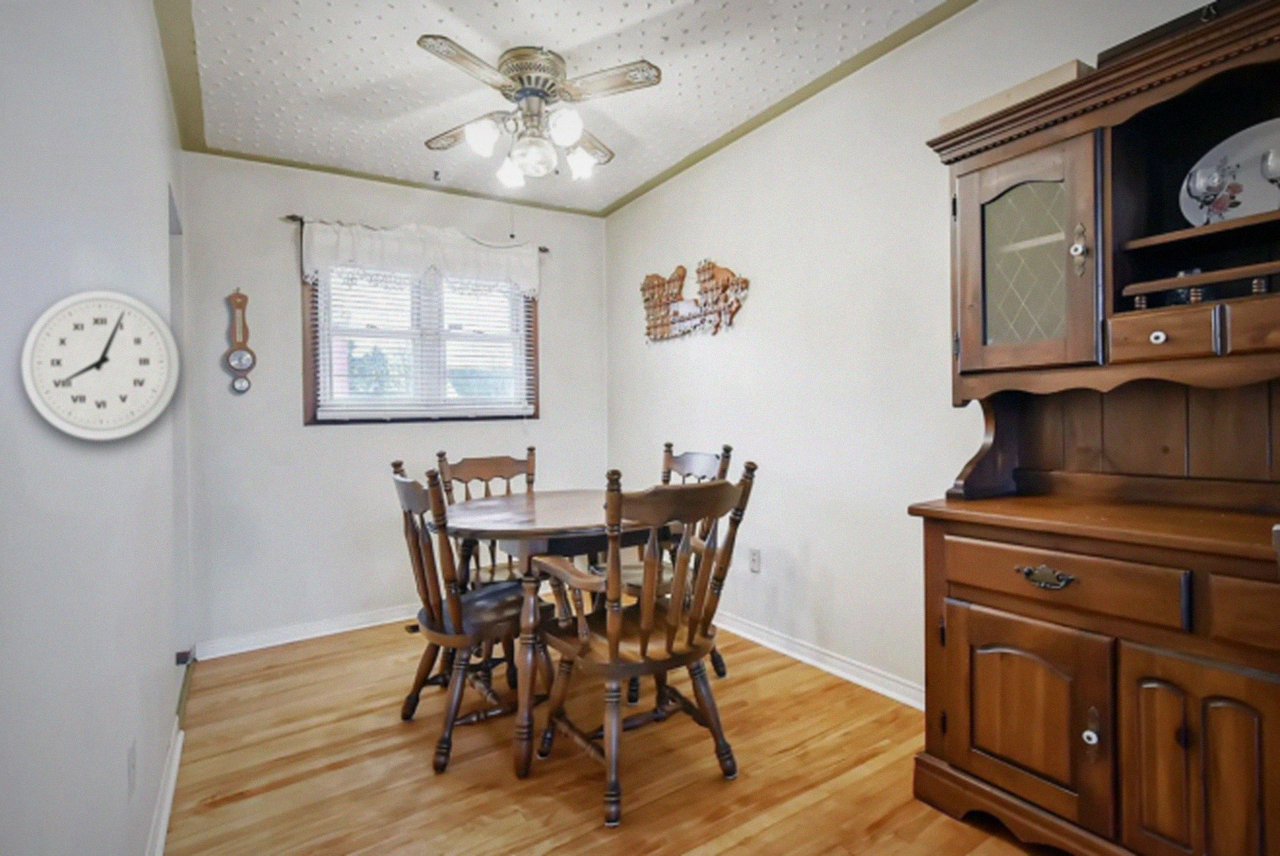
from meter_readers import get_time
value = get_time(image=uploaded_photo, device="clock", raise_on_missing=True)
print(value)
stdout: 8:04
